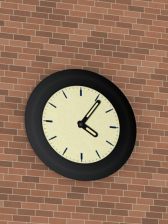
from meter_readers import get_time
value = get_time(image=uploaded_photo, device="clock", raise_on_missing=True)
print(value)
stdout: 4:06
